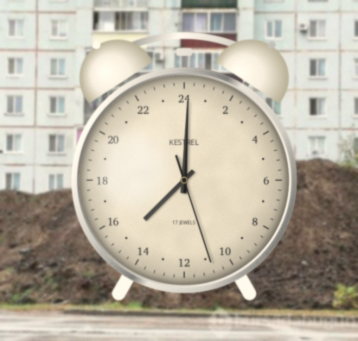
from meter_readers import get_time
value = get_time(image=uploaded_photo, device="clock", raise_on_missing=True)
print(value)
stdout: 15:00:27
